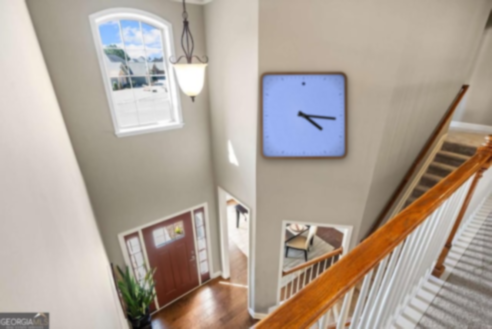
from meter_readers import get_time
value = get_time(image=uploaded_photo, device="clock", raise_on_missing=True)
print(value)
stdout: 4:16
